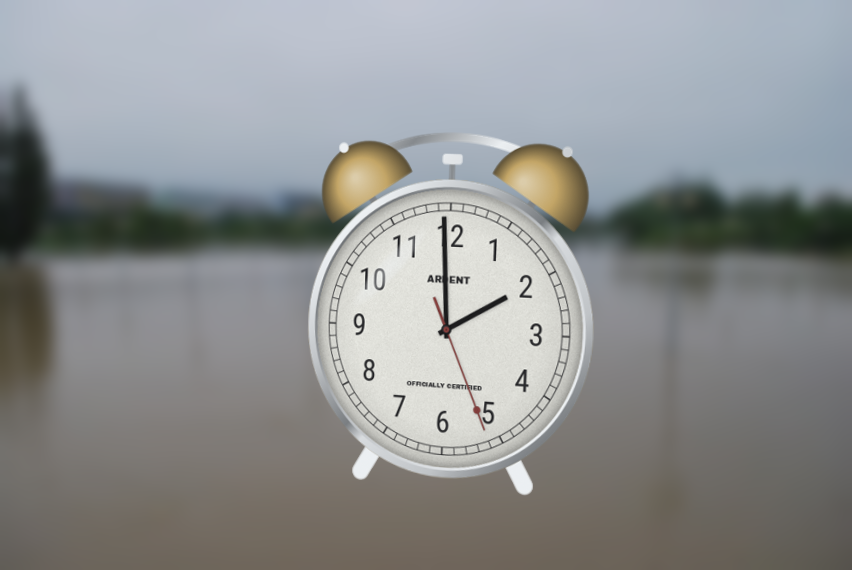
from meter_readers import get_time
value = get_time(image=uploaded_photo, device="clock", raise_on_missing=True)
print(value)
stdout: 1:59:26
